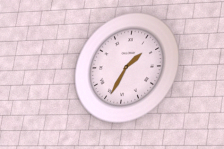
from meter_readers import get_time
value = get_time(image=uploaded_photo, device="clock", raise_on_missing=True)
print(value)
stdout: 1:34
